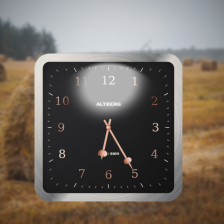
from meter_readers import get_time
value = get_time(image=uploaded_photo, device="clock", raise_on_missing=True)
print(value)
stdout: 6:25
